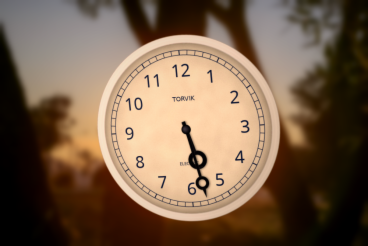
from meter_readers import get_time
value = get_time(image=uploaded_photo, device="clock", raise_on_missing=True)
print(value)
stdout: 5:28
